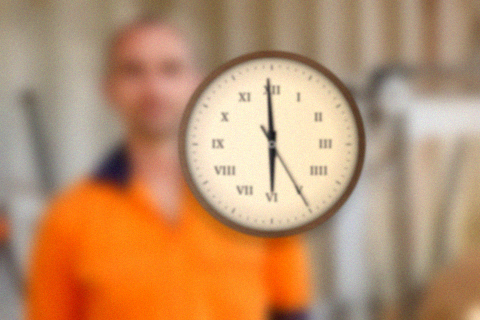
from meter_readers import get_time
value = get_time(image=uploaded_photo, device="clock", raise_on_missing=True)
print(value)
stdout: 5:59:25
